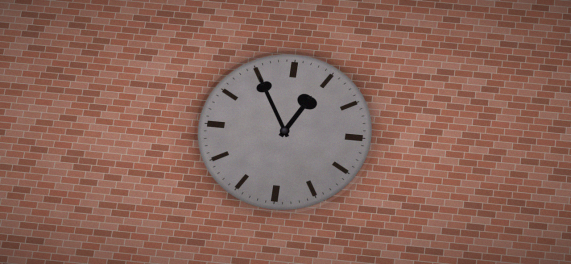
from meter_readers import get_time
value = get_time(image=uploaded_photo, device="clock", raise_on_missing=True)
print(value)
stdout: 12:55
